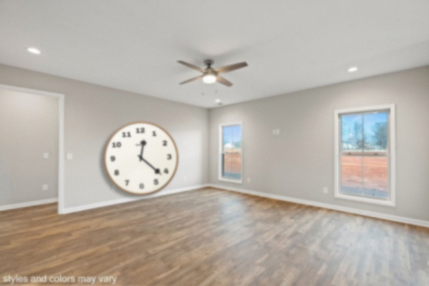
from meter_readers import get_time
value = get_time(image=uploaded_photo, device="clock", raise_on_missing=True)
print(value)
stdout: 12:22
